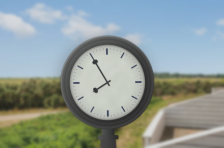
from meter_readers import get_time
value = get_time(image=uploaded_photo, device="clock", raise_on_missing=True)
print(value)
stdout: 7:55
